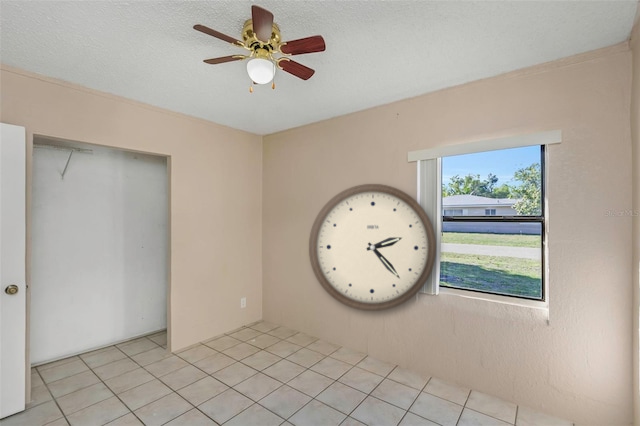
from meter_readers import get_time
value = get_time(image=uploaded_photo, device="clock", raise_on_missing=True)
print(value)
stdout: 2:23
